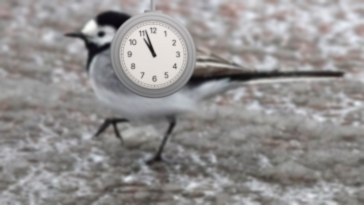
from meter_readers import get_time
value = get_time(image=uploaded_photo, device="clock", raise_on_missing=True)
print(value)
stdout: 10:57
